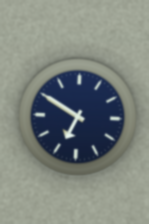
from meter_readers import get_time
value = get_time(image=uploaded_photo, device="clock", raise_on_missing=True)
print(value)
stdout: 6:50
